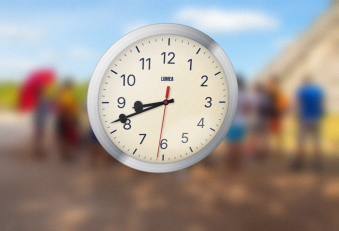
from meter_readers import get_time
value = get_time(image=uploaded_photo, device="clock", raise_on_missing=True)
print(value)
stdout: 8:41:31
